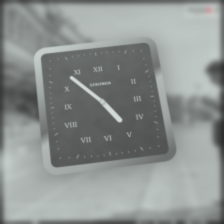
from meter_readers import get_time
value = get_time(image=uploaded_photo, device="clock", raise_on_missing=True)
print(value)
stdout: 4:53
